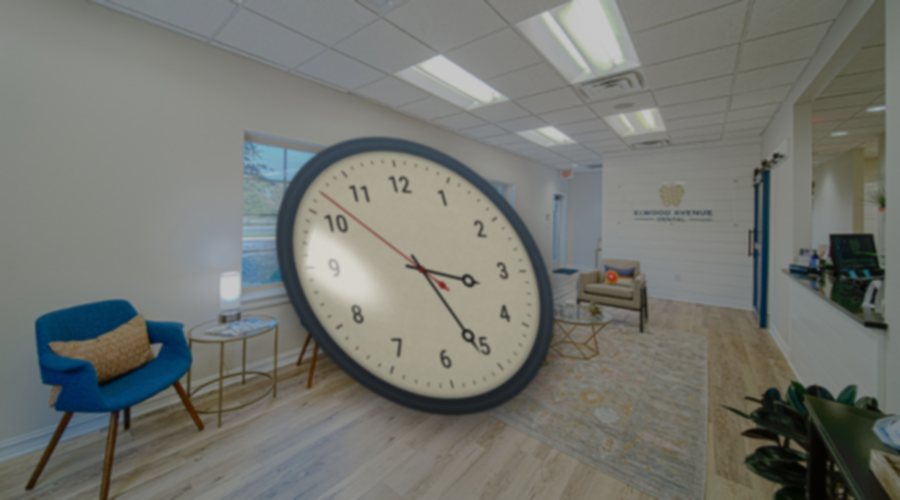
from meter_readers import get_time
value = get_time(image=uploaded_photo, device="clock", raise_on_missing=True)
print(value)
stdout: 3:25:52
